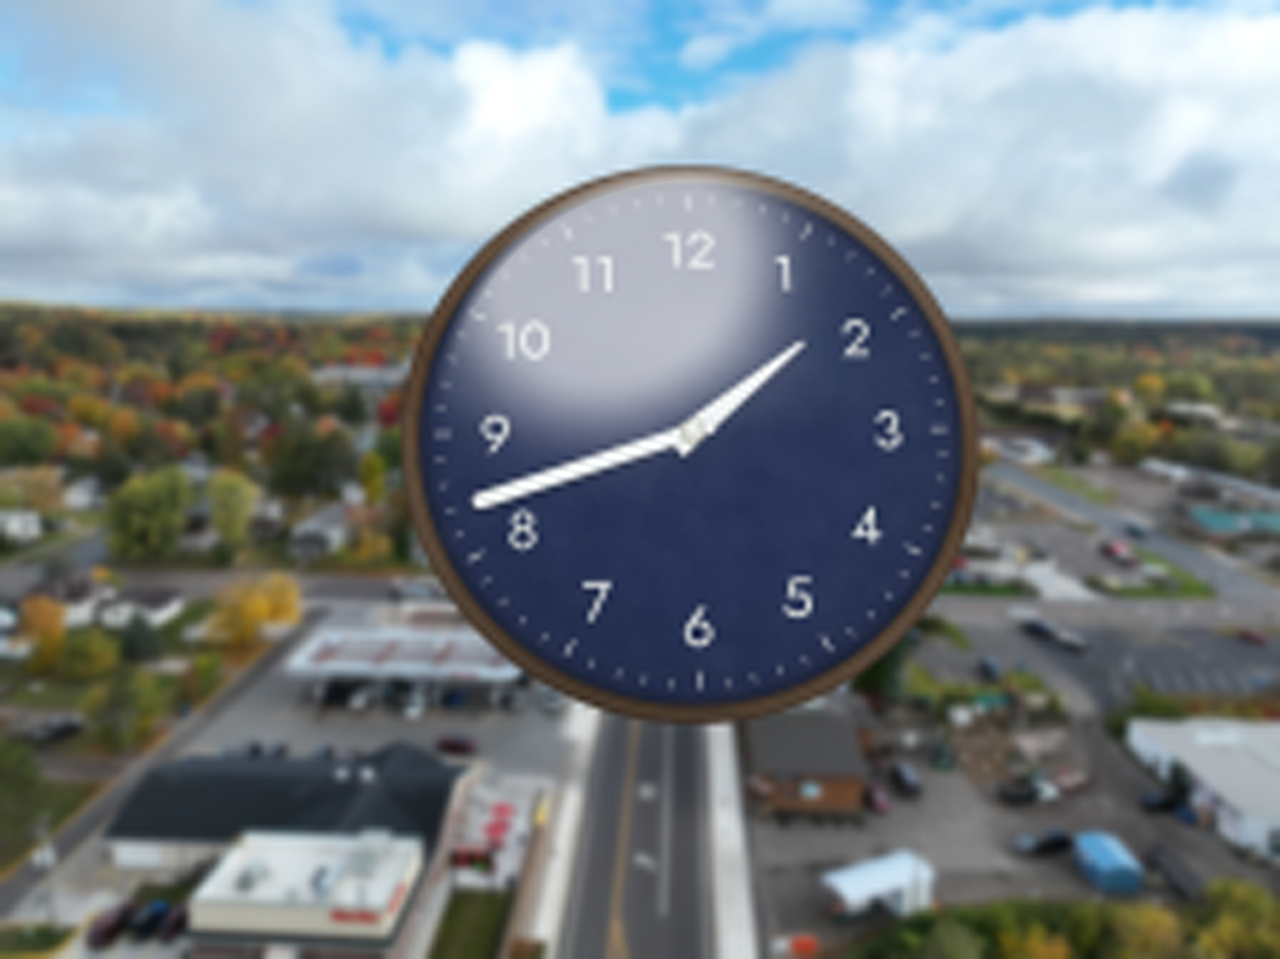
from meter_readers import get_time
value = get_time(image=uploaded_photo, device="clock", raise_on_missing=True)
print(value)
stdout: 1:42
